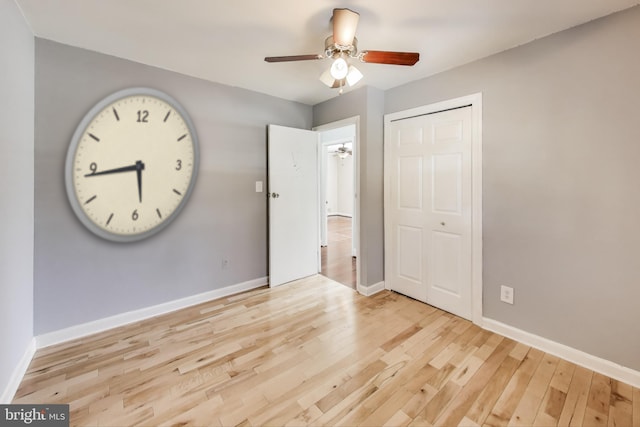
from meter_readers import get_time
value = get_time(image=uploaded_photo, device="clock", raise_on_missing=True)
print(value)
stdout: 5:44
